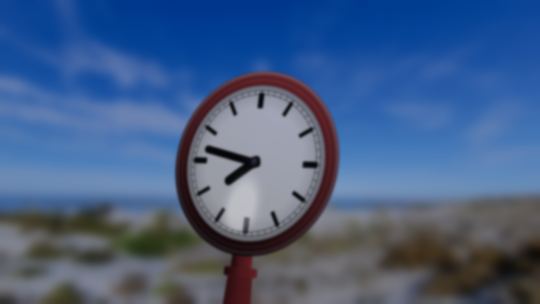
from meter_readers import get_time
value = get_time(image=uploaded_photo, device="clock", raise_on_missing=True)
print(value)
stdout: 7:47
